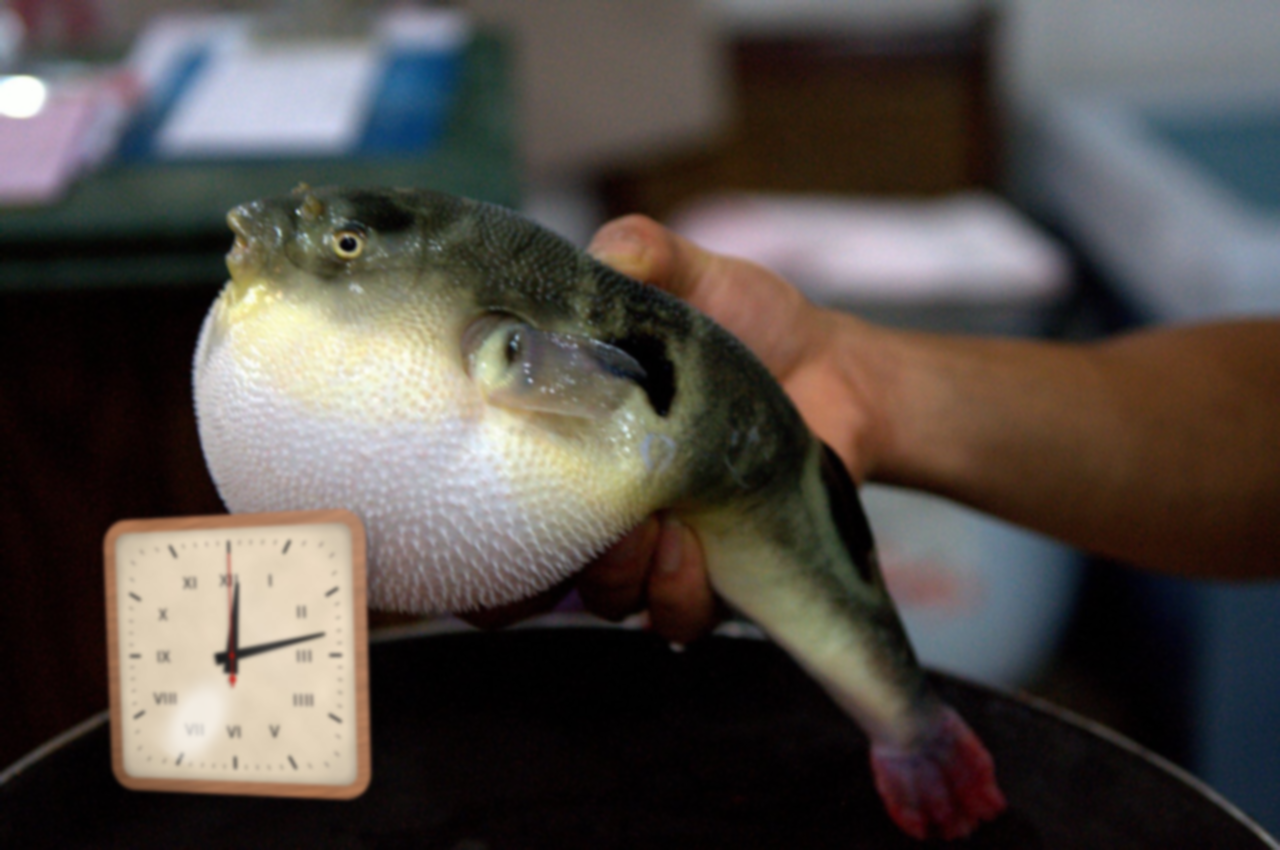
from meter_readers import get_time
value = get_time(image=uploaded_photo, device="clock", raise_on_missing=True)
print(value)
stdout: 12:13:00
